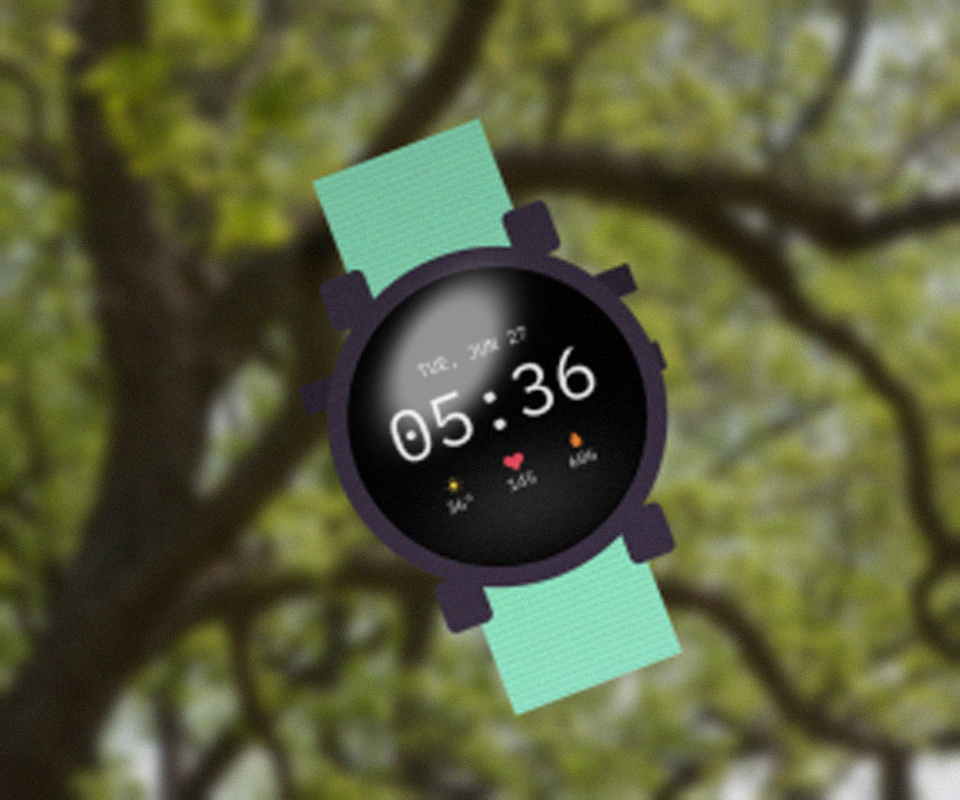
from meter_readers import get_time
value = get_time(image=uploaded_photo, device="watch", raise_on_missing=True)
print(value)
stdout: 5:36
